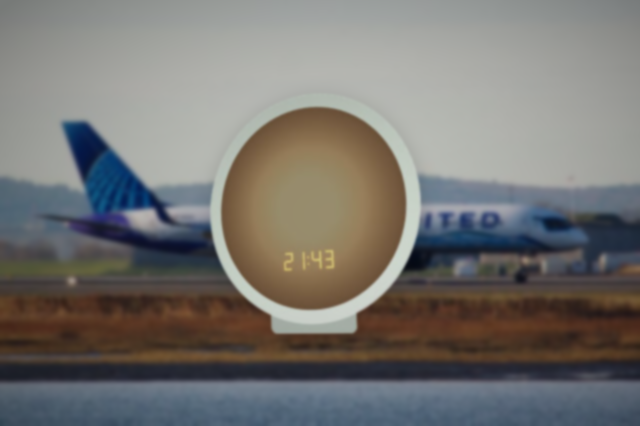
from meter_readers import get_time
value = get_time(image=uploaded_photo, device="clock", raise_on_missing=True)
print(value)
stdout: 21:43
